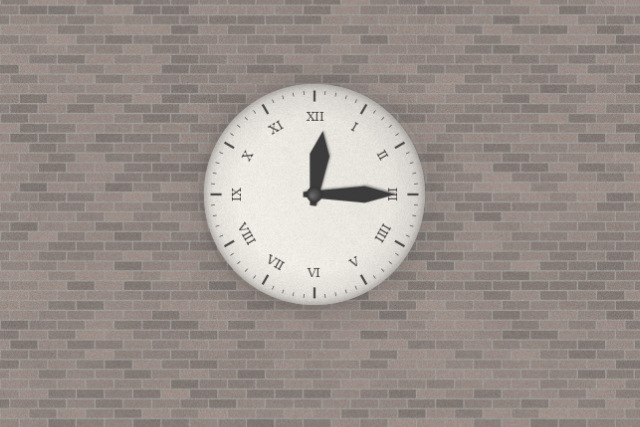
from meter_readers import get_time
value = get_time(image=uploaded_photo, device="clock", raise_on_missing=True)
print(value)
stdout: 12:15
